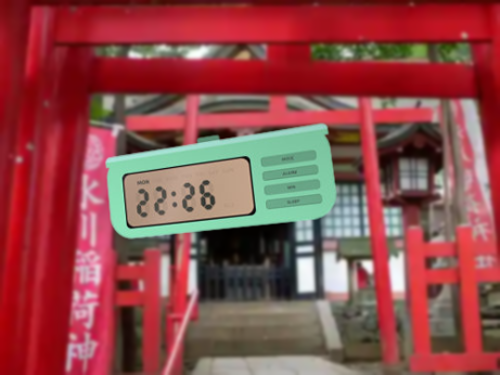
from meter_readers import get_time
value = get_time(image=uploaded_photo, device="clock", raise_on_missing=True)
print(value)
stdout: 22:26
